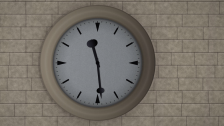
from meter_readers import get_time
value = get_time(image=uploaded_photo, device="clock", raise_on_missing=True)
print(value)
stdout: 11:29
